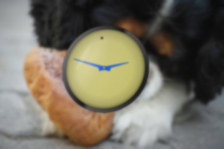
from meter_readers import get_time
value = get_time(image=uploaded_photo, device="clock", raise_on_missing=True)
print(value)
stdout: 2:49
